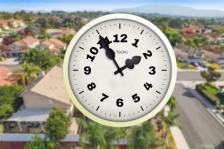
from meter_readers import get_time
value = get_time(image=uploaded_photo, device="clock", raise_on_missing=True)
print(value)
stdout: 1:55
